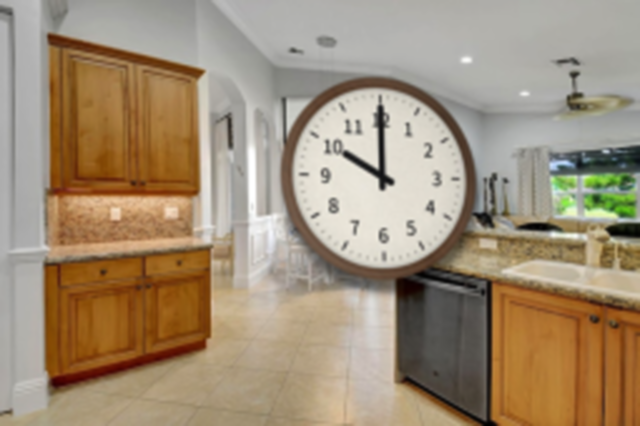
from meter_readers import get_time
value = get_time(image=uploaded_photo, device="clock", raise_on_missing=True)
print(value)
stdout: 10:00
